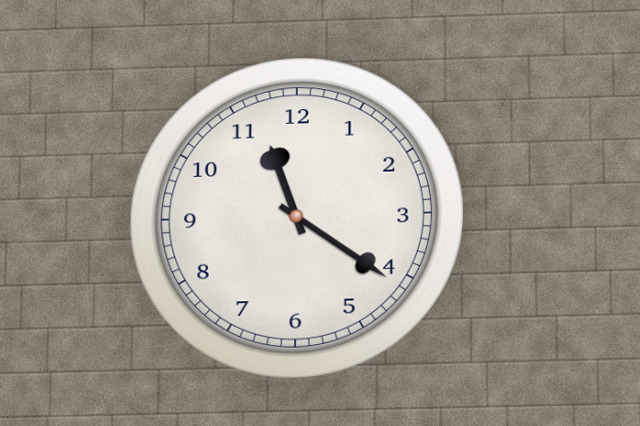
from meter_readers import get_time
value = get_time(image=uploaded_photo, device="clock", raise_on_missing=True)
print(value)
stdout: 11:21
